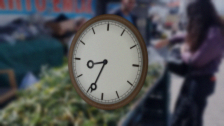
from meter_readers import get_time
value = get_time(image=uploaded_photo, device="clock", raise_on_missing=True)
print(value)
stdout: 8:34
